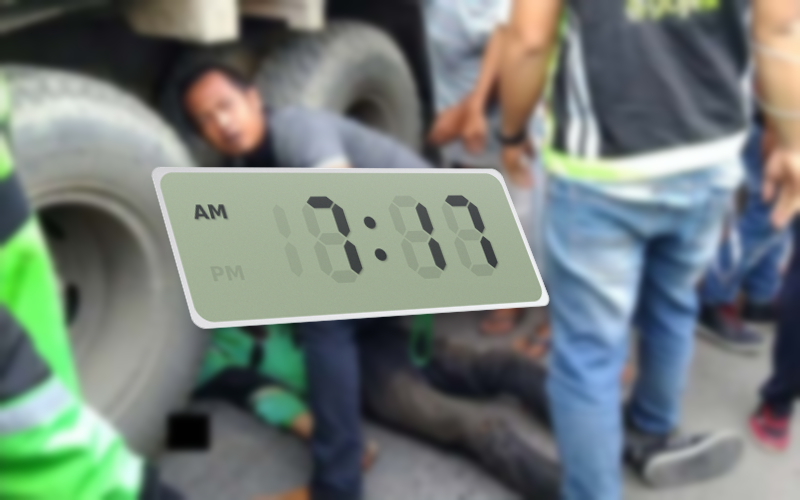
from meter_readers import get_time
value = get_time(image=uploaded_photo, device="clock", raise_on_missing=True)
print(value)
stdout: 7:17
